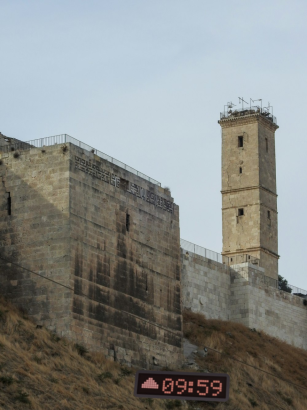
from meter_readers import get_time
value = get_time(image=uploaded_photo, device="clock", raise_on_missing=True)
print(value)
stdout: 9:59
